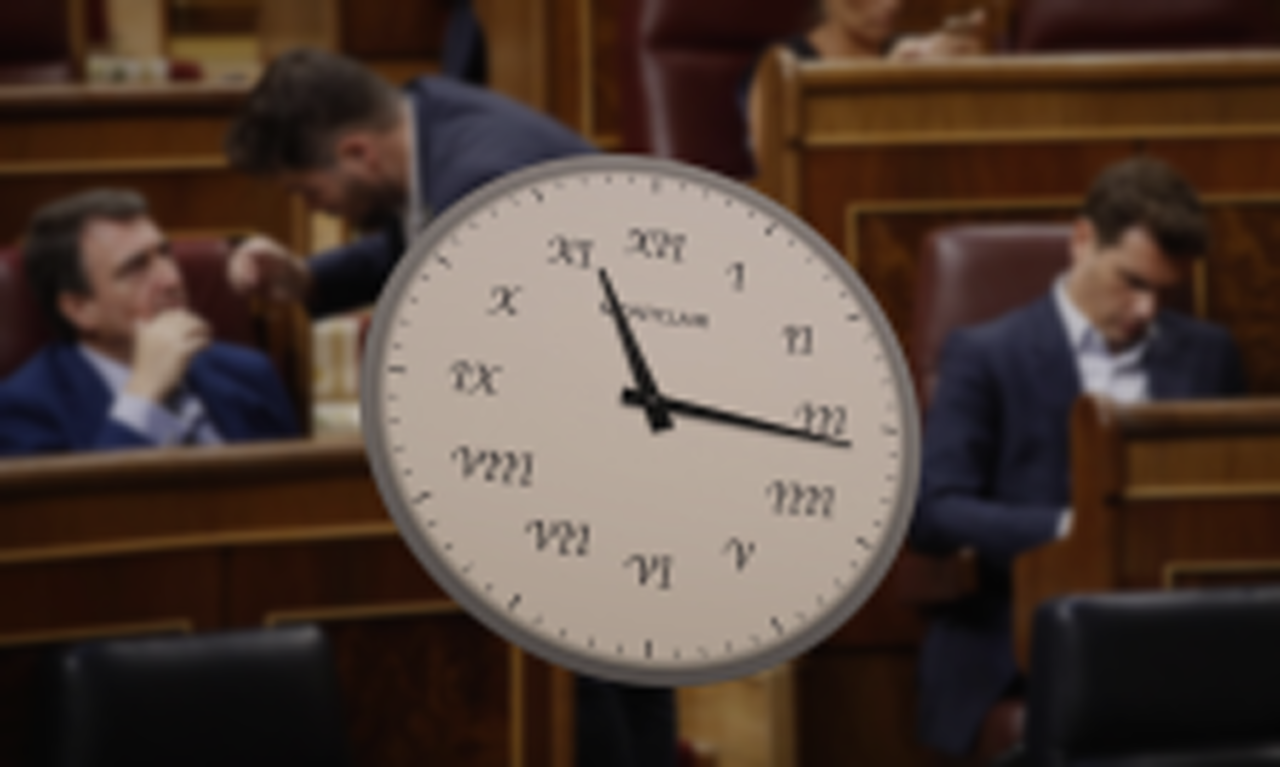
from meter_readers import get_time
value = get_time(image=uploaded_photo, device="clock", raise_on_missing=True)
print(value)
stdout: 11:16
